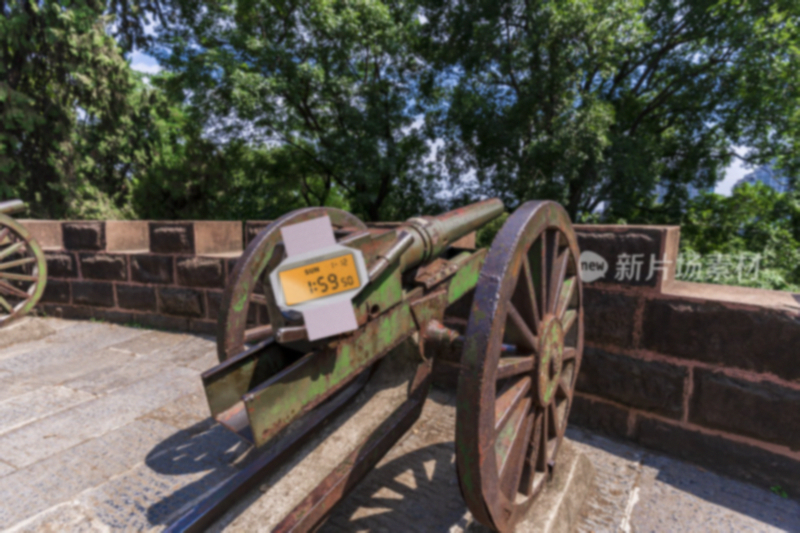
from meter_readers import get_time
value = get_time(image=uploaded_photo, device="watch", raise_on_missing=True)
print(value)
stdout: 1:59
